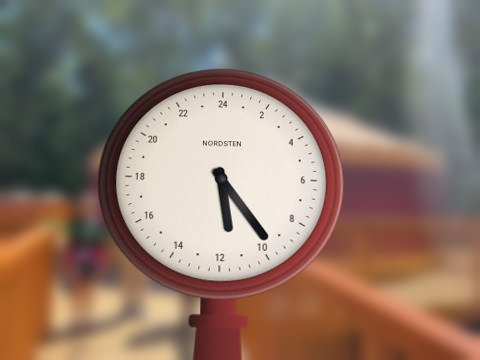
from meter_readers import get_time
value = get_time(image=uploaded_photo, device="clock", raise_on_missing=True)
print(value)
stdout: 11:24
